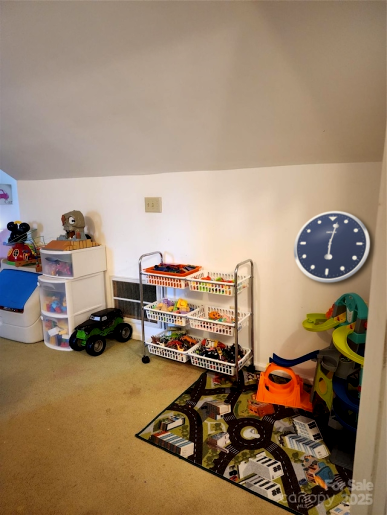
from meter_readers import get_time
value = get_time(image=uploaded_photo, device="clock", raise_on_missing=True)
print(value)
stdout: 6:02
